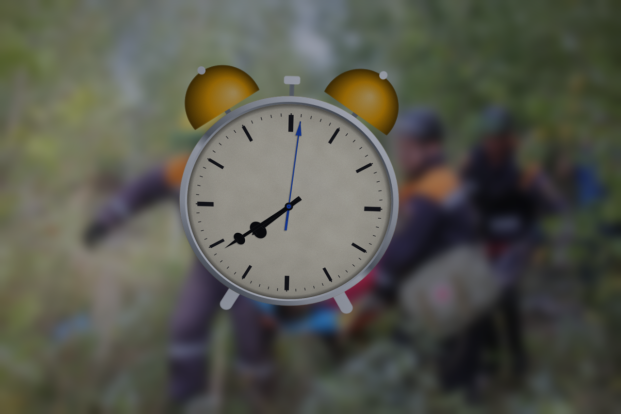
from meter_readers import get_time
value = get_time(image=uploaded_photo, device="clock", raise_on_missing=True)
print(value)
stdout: 7:39:01
